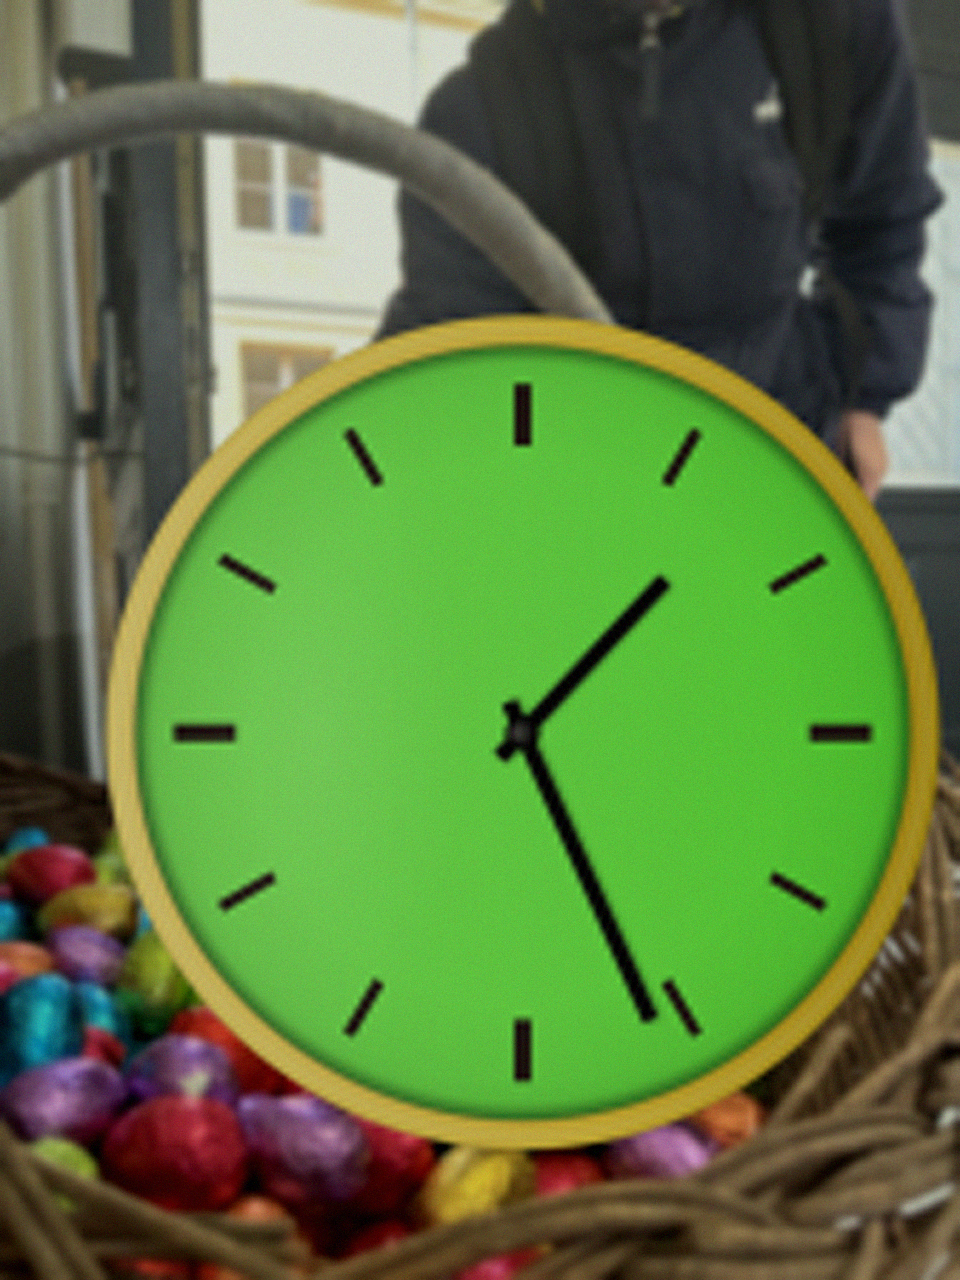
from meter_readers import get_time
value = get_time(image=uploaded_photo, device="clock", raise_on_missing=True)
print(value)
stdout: 1:26
